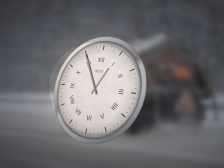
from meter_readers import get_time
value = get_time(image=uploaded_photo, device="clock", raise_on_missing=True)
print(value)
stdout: 12:55
